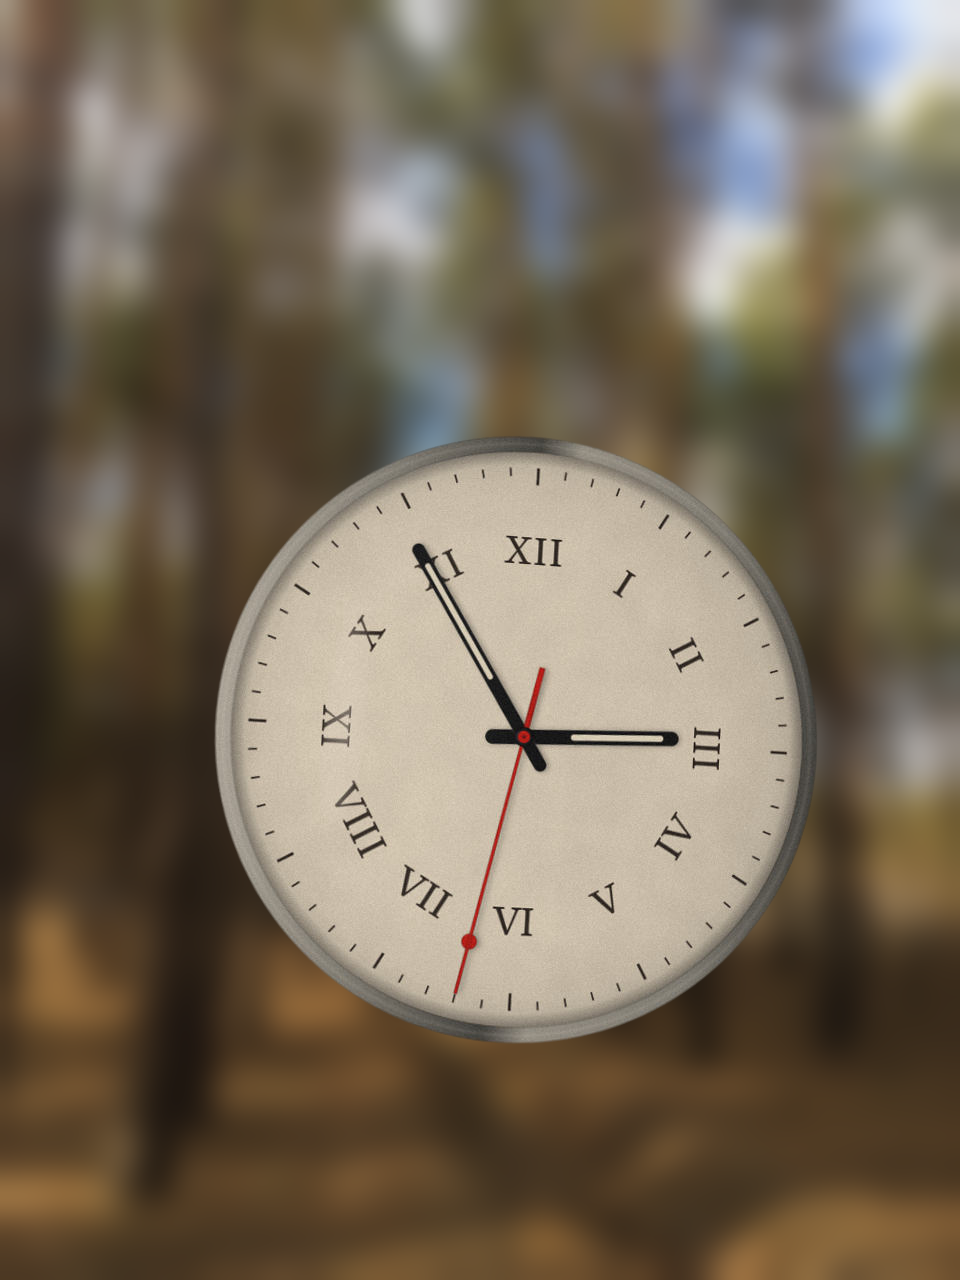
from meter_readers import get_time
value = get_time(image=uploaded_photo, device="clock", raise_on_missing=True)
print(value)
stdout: 2:54:32
